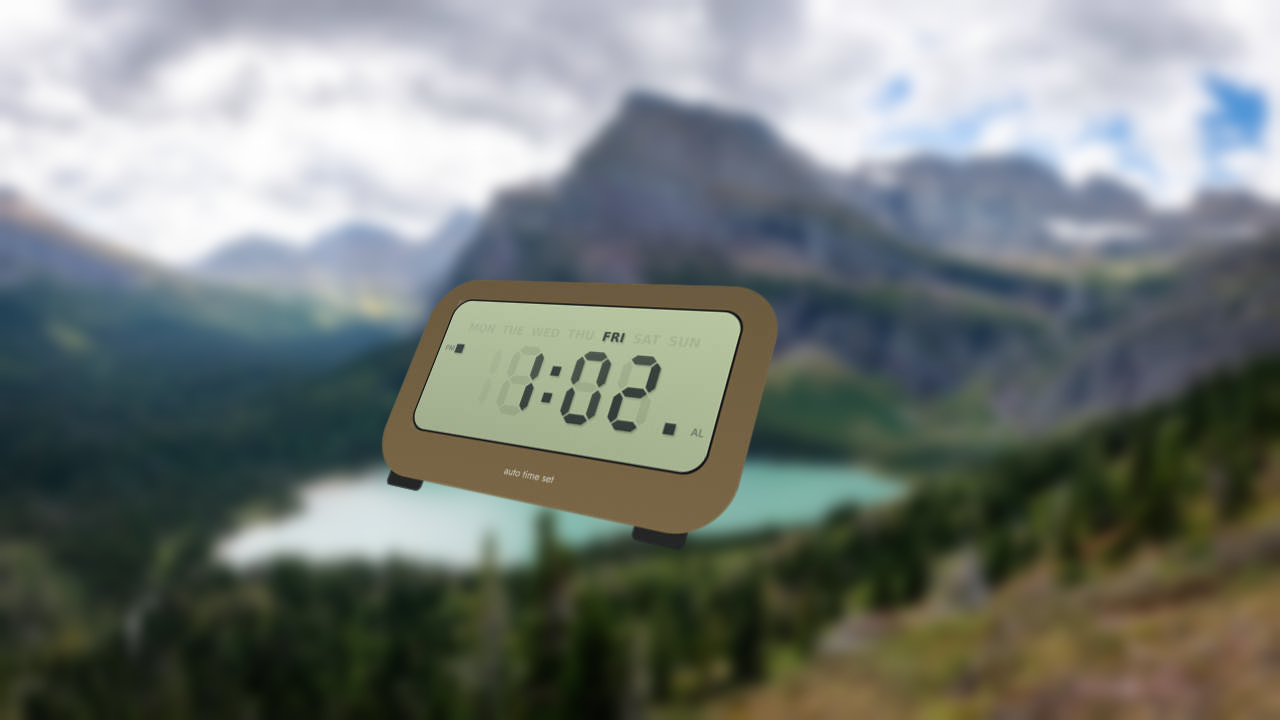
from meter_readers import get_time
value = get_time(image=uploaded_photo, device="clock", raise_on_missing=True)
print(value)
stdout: 1:02
